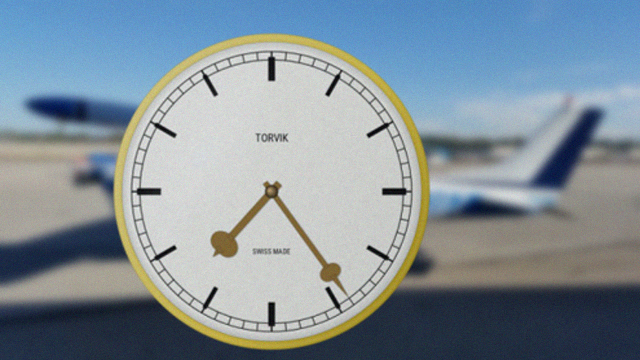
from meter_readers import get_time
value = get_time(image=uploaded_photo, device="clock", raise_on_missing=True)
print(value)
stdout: 7:24
